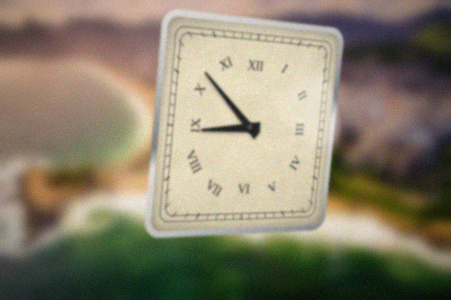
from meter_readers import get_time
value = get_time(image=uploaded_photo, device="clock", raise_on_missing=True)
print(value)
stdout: 8:52
